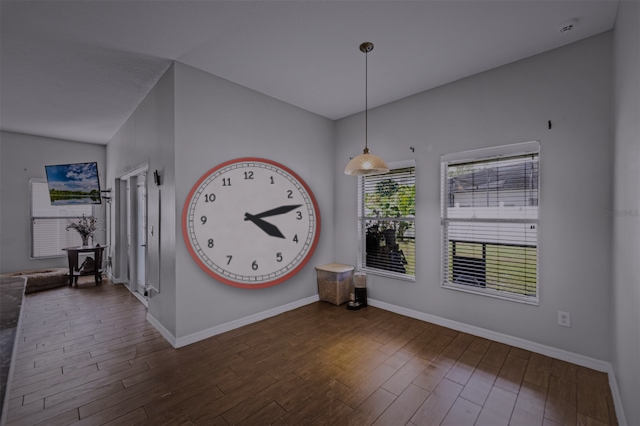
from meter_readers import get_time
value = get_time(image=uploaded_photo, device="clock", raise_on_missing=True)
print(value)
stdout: 4:13
